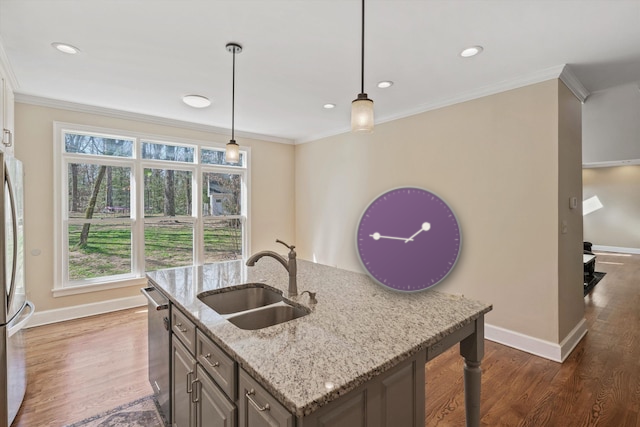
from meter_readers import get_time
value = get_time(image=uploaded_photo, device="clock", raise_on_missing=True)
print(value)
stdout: 1:46
